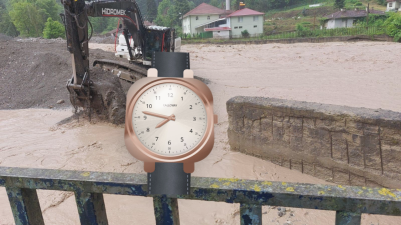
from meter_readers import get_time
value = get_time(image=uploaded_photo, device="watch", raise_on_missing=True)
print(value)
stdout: 7:47
